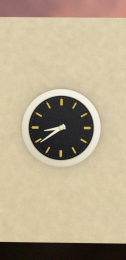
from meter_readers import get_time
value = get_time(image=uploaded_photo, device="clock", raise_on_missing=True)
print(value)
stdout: 8:39
